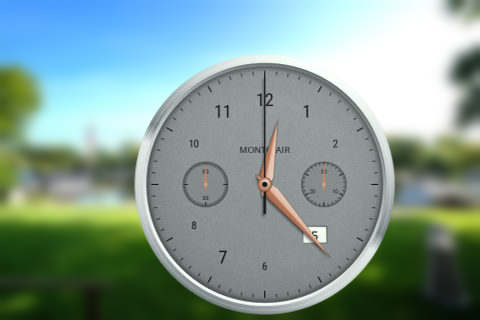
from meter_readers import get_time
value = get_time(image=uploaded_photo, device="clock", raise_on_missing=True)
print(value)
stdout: 12:23
